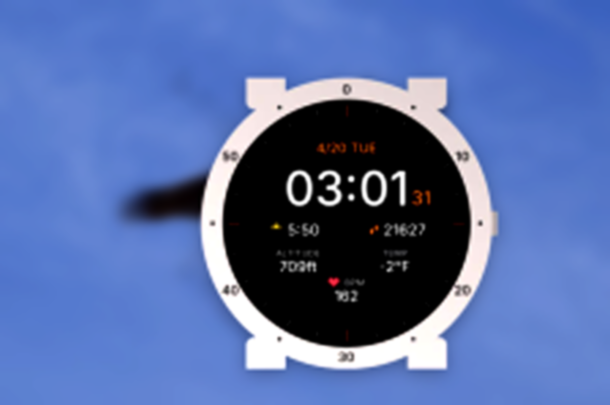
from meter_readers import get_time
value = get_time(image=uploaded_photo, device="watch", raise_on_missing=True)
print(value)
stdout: 3:01
